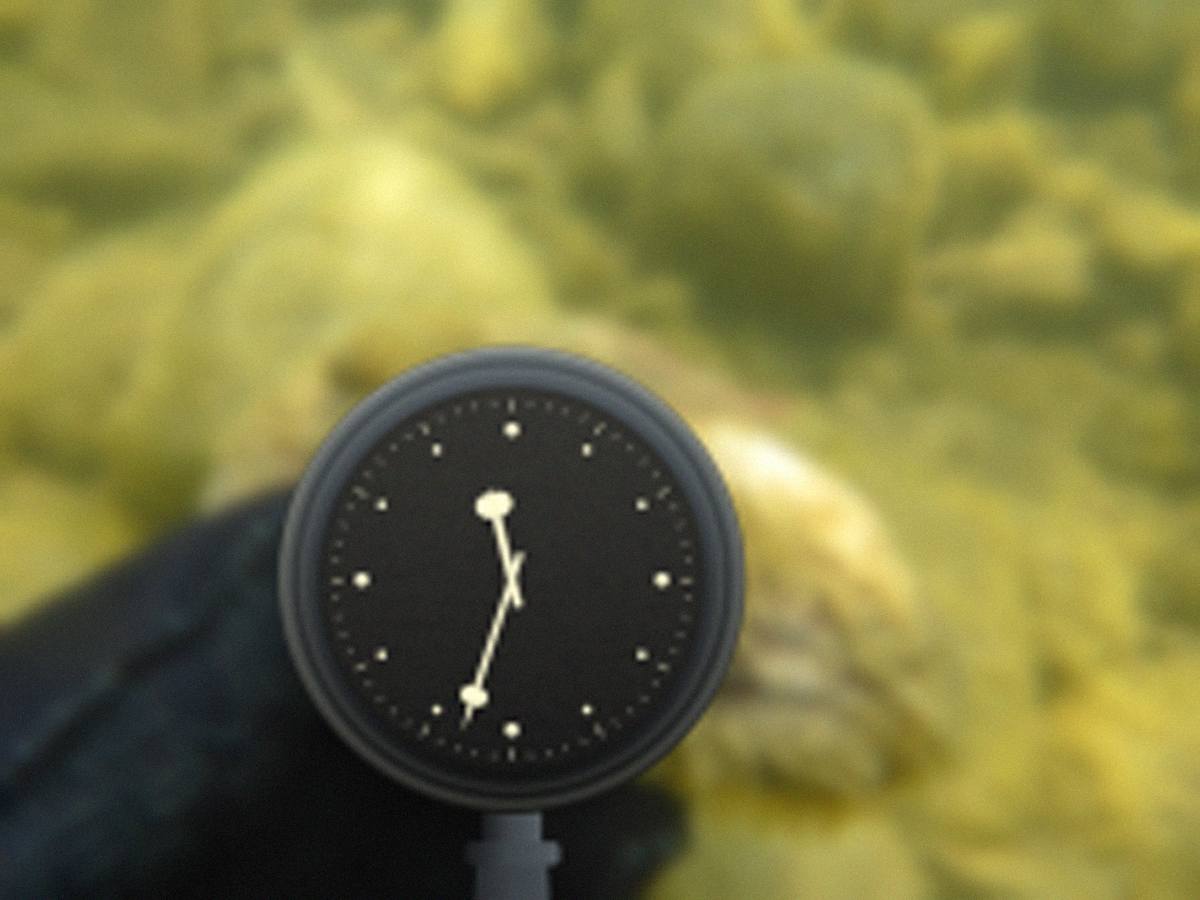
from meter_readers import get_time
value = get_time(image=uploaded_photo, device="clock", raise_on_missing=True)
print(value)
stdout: 11:33
